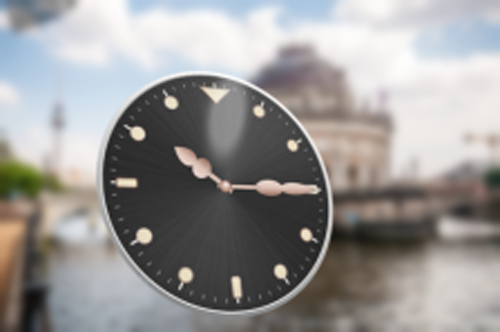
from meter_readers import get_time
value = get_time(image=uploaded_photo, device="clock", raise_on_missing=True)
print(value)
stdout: 10:15
